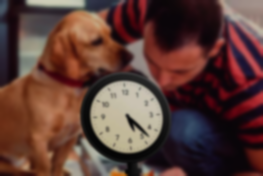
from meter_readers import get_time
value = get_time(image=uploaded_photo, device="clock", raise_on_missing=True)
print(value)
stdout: 5:23
